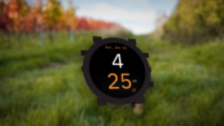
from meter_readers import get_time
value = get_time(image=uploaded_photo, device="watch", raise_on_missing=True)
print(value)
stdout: 4:25
